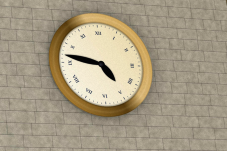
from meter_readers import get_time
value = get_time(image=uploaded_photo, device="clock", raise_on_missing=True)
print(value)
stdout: 4:47
